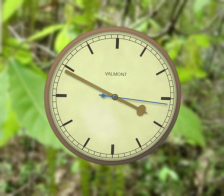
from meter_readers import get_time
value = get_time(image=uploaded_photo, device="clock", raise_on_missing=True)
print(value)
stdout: 3:49:16
